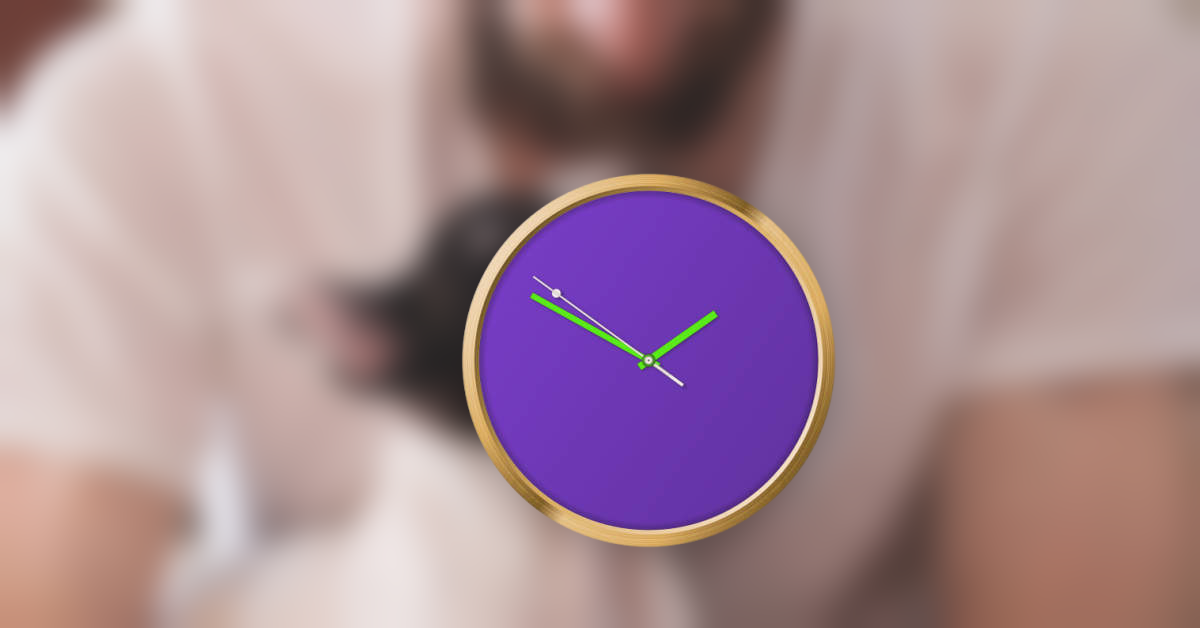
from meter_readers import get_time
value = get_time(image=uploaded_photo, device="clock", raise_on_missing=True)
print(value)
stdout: 1:49:51
